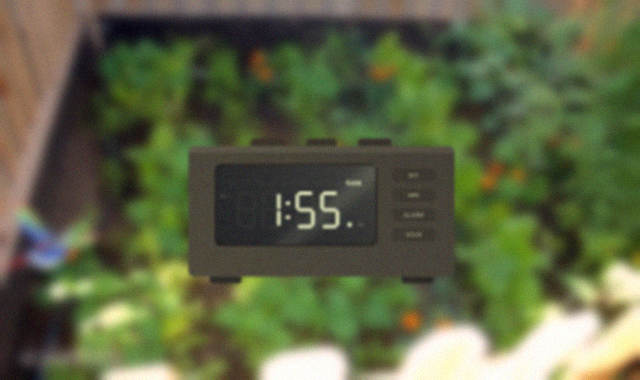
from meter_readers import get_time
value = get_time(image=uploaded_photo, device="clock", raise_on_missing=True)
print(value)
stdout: 1:55
